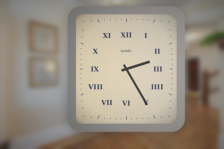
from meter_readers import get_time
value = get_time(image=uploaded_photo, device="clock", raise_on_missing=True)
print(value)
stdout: 2:25
